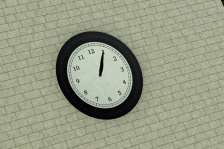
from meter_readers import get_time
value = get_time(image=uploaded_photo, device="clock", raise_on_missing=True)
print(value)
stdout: 1:05
